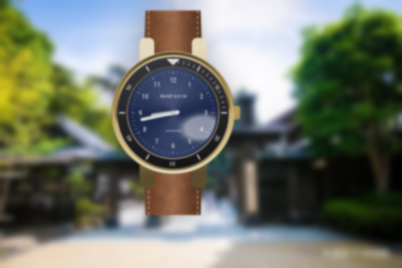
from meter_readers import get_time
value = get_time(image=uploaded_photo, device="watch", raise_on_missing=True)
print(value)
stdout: 8:43
